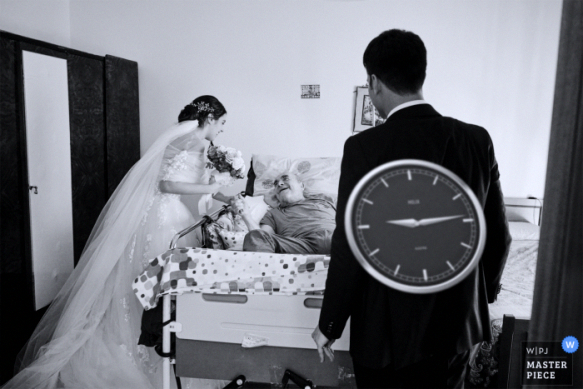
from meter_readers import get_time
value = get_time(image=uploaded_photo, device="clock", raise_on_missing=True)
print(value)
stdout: 9:14
